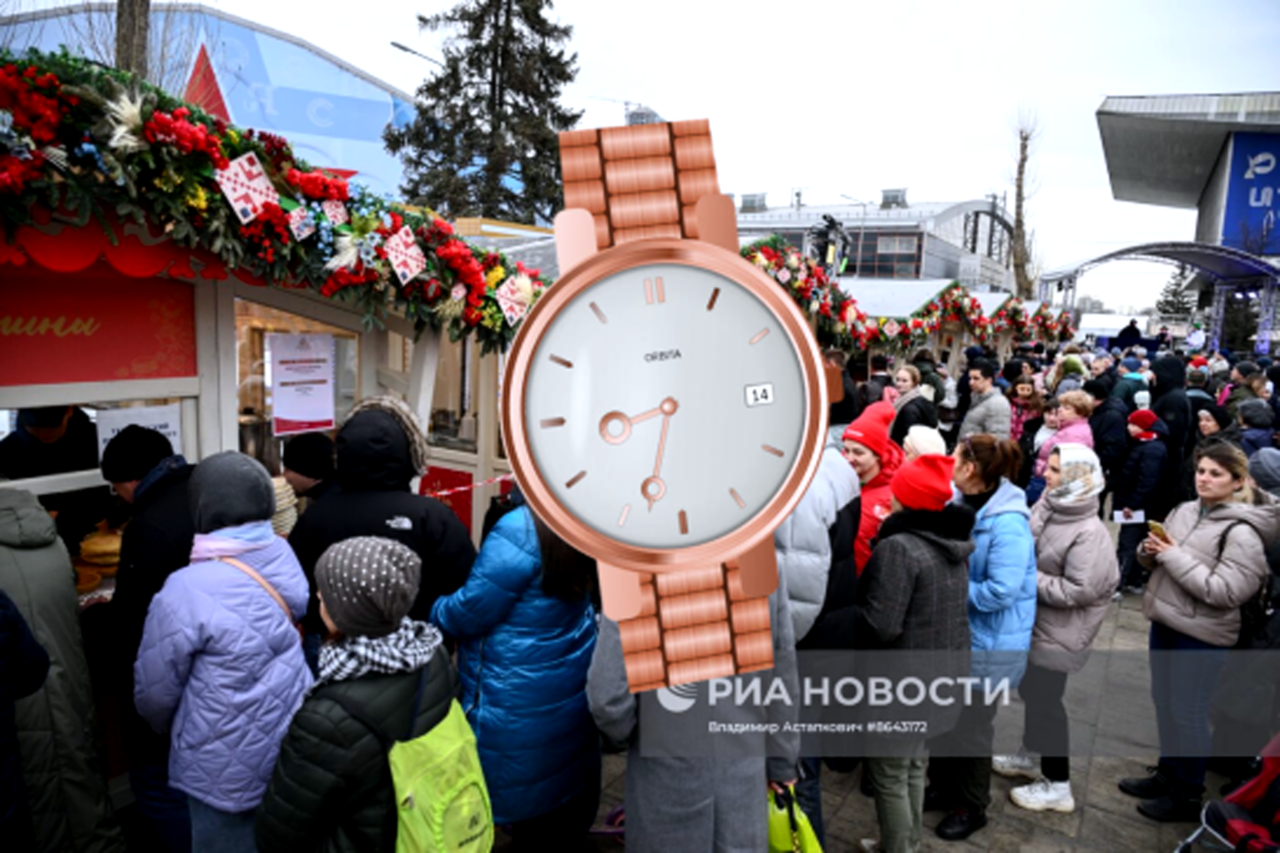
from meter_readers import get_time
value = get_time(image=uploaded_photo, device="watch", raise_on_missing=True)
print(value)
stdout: 8:33
